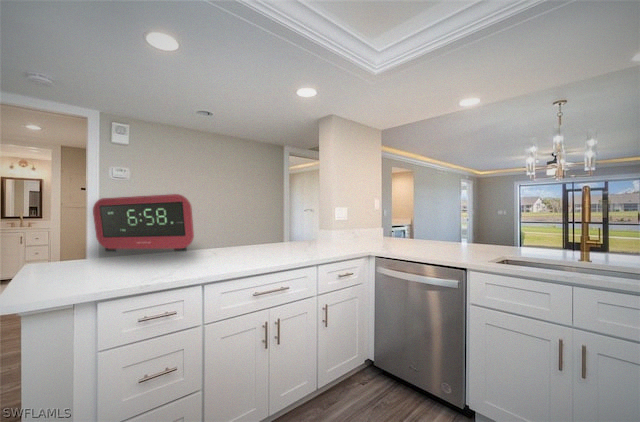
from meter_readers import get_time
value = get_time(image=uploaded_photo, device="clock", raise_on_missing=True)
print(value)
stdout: 6:58
